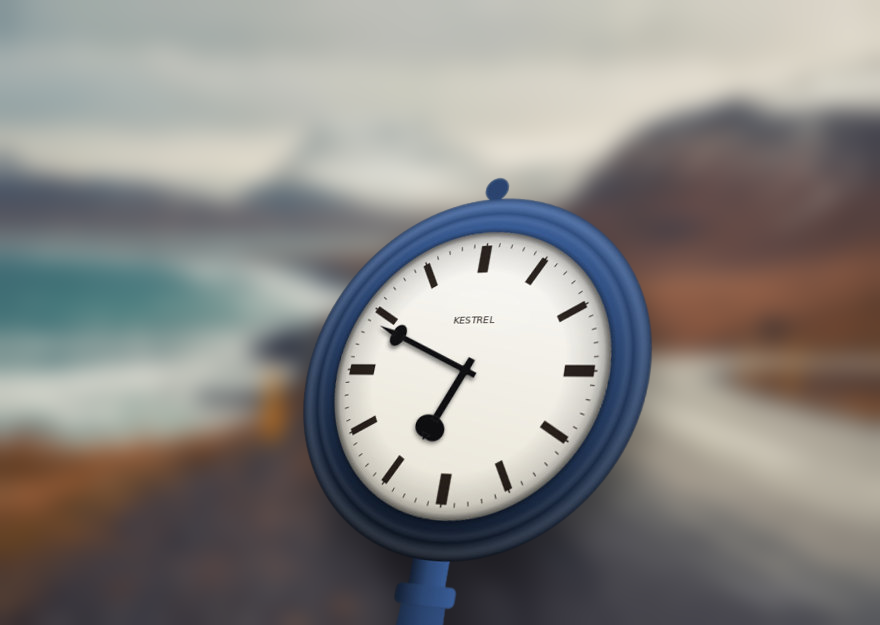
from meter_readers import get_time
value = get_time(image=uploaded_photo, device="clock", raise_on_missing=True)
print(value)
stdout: 6:49
